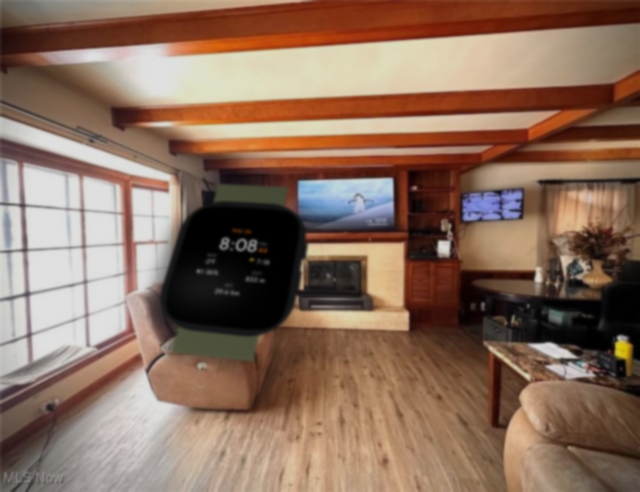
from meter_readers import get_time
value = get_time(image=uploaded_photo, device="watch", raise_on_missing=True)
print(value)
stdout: 8:08
